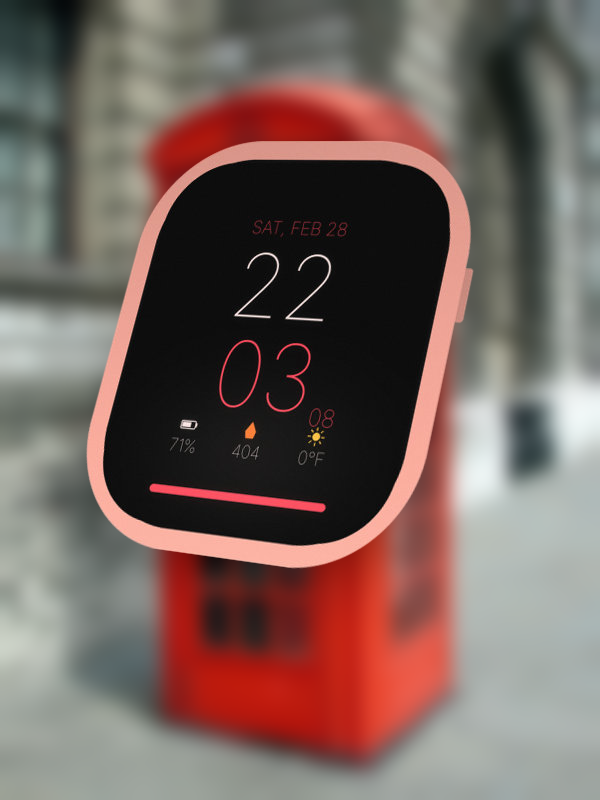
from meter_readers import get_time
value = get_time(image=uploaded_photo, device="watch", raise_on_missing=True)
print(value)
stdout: 22:03:08
